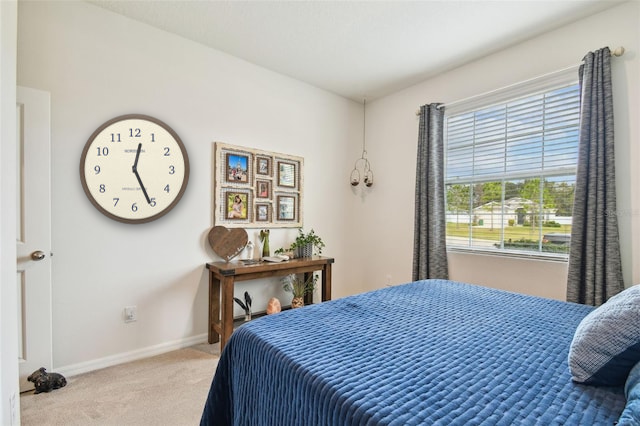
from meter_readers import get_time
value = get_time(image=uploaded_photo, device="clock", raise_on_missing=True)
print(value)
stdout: 12:26
